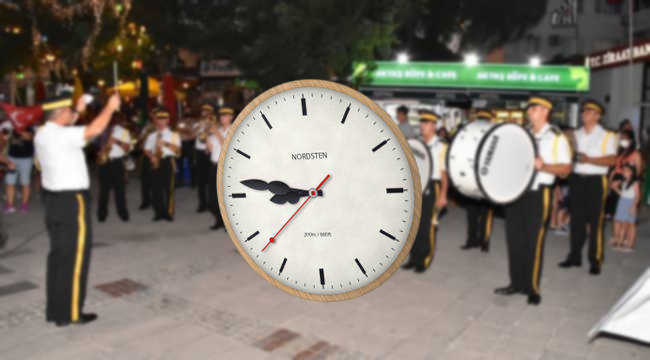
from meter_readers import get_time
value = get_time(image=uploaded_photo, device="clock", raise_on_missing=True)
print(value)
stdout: 8:46:38
